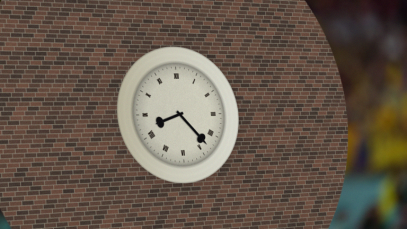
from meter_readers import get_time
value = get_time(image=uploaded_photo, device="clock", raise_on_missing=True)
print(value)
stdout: 8:23
